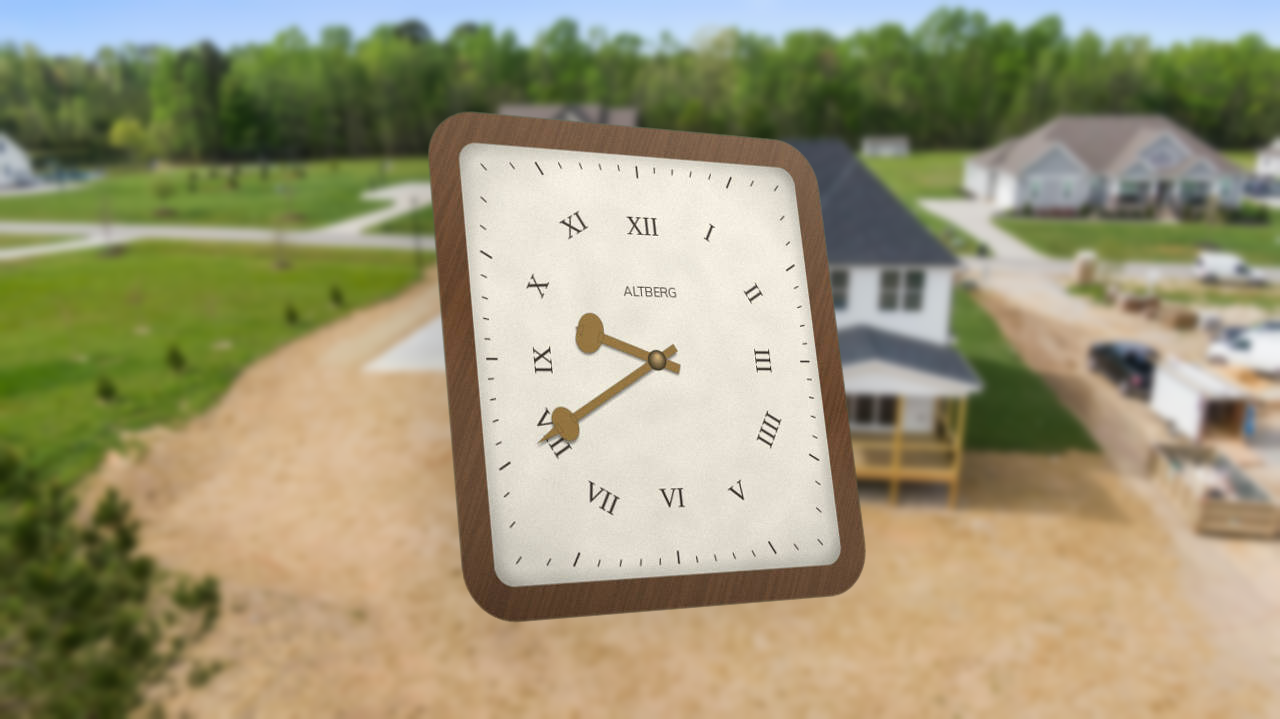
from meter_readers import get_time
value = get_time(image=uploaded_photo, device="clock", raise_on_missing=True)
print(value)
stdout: 9:40
